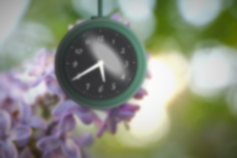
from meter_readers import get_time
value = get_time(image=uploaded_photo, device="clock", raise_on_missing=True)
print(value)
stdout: 5:40
